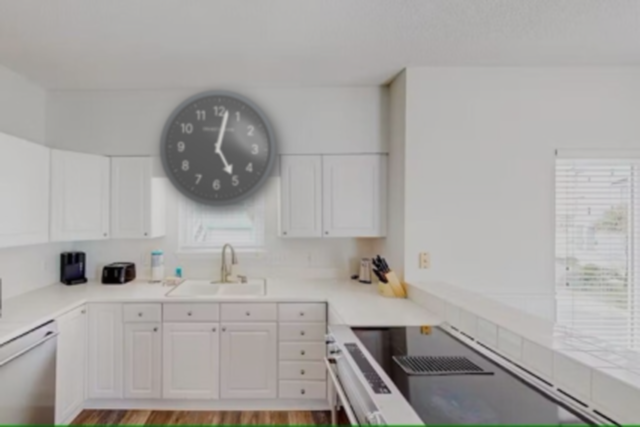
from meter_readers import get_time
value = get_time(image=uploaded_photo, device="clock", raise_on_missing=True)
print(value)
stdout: 5:02
